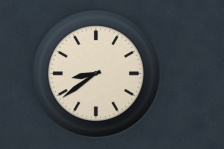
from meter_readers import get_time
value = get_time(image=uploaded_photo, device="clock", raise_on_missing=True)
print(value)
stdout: 8:39
